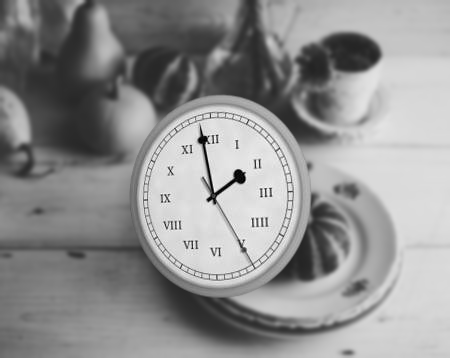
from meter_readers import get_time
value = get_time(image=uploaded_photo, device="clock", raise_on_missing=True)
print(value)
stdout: 1:58:25
